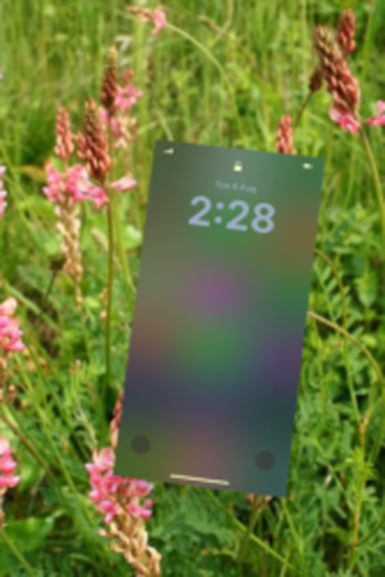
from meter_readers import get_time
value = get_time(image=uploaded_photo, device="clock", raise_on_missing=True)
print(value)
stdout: 2:28
